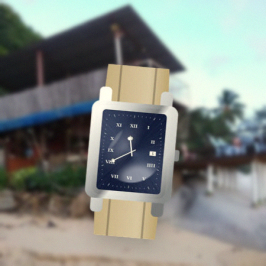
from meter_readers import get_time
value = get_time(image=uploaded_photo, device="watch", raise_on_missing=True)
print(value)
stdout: 11:40
